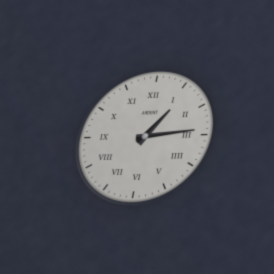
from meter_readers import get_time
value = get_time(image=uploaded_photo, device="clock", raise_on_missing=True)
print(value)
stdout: 1:14
